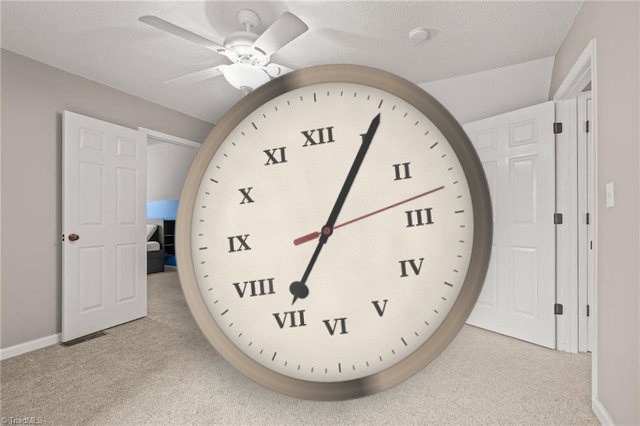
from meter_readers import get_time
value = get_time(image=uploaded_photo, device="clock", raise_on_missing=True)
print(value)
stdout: 7:05:13
